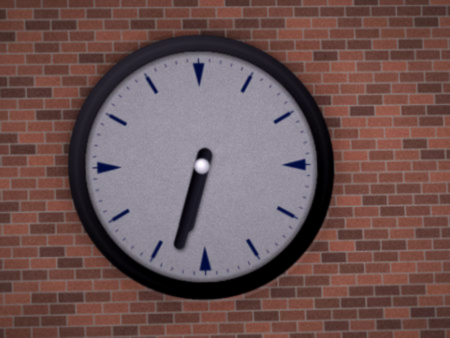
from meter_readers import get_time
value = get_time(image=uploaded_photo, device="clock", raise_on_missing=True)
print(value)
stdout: 6:33
